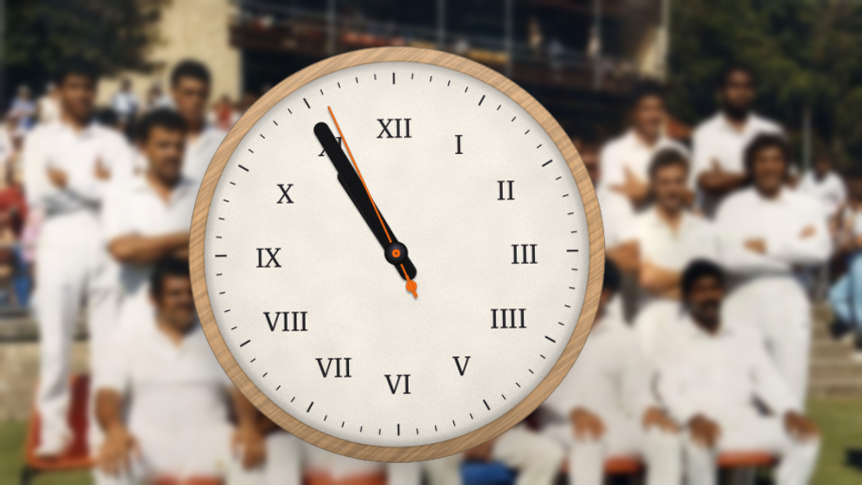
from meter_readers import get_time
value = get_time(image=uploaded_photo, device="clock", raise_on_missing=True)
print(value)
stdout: 10:54:56
